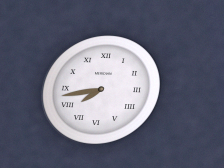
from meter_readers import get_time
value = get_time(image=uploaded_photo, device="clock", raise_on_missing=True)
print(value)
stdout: 7:43
